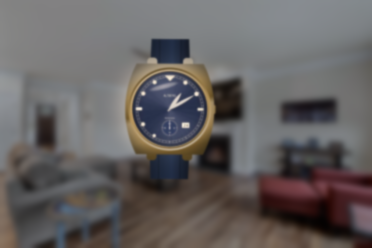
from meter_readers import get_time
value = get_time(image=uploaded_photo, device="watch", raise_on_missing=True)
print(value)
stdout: 1:10
